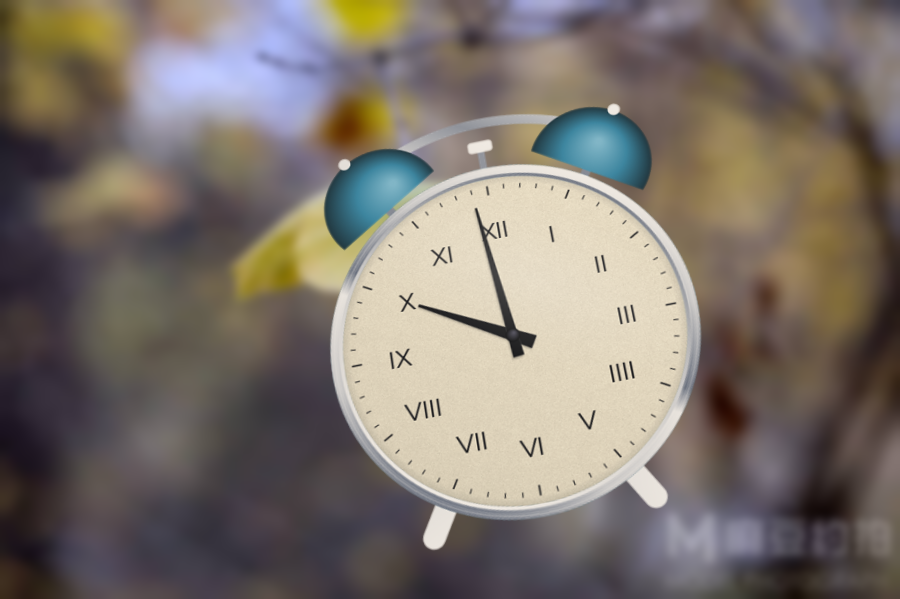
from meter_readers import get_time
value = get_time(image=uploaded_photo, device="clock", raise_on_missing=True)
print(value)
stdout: 9:59
